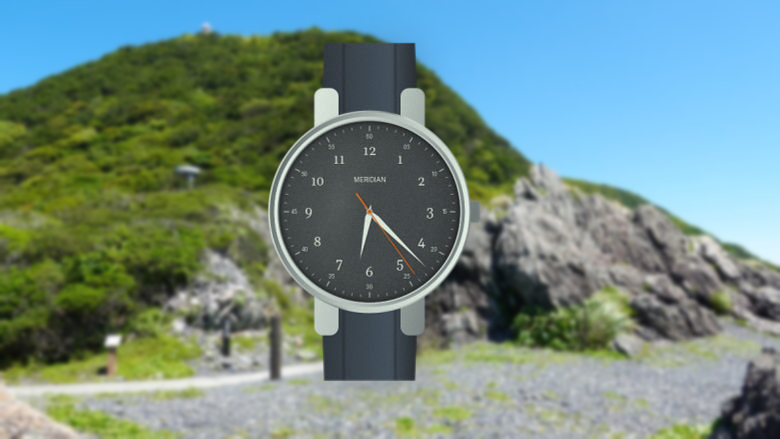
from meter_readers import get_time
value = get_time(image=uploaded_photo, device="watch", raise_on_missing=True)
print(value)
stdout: 6:22:24
